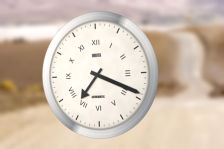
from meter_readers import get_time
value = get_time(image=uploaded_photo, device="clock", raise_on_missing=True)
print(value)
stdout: 7:19
